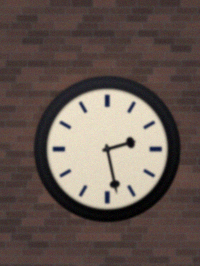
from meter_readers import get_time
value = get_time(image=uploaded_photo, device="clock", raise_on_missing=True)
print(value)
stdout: 2:28
